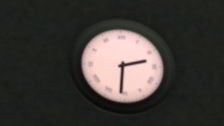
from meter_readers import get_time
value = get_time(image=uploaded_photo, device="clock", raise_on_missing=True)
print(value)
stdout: 2:31
